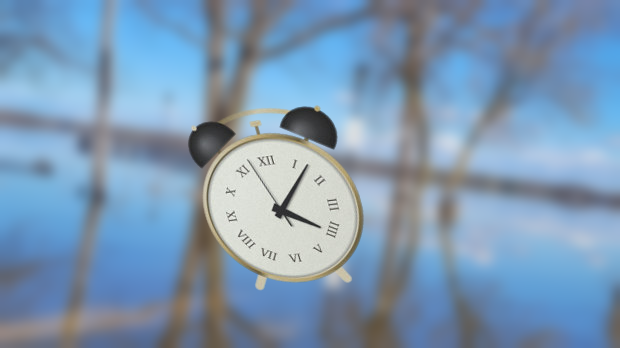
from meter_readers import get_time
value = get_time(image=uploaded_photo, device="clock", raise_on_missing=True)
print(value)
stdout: 4:06:57
